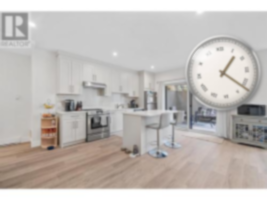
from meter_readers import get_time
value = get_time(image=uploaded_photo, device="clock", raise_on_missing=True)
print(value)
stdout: 1:22
